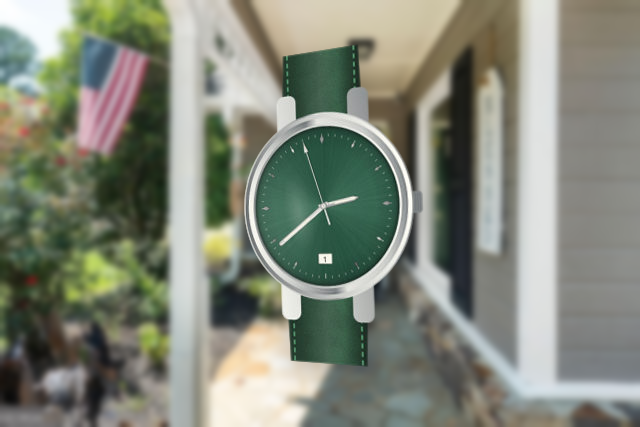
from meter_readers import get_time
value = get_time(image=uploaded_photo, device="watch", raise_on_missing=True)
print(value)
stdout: 2:38:57
